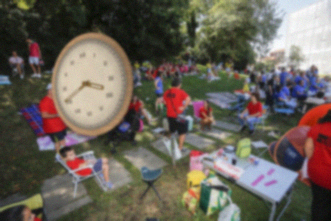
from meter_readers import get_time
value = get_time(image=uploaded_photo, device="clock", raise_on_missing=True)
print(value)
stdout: 3:41
